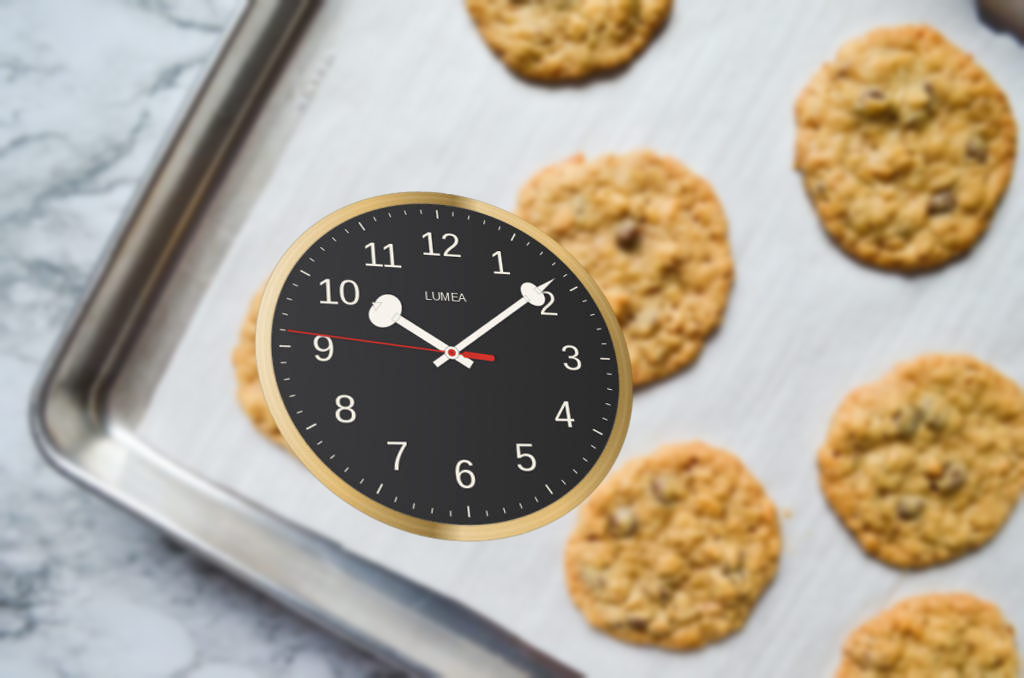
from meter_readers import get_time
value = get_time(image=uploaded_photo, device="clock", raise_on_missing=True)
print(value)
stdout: 10:08:46
